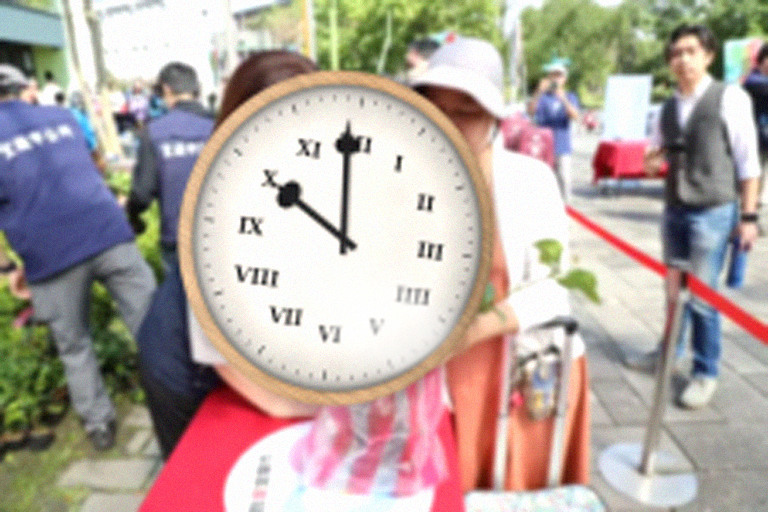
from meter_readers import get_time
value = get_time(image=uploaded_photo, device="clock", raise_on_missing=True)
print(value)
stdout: 9:59
